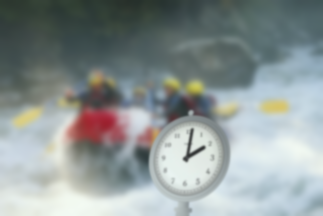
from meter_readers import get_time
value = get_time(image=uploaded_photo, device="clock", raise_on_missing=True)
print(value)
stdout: 2:01
